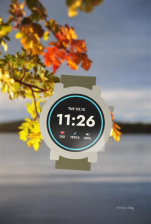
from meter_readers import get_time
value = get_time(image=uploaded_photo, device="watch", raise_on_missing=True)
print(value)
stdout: 11:26
